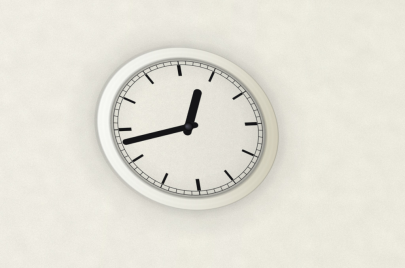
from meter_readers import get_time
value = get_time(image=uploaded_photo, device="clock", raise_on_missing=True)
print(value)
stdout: 12:43
